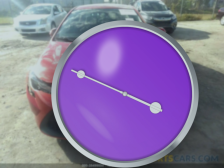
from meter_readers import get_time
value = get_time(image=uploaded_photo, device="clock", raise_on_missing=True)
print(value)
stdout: 3:49
